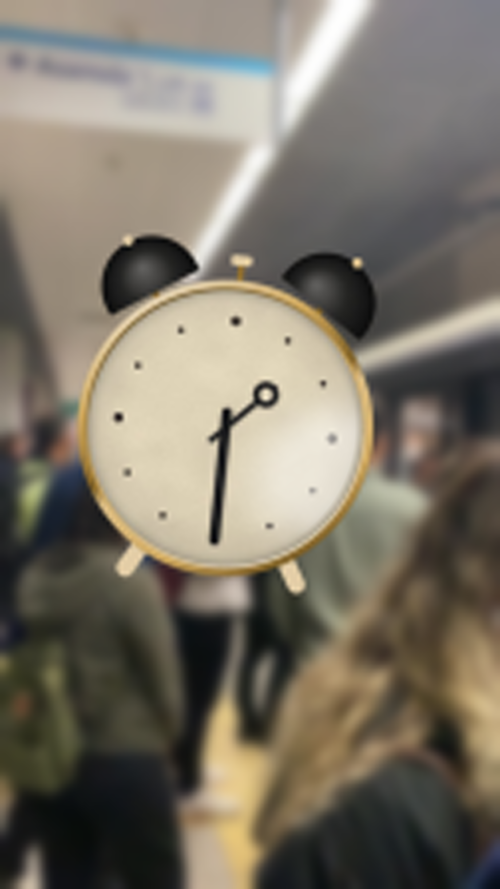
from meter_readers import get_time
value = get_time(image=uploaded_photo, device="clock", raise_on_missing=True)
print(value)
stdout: 1:30
